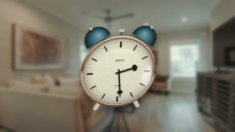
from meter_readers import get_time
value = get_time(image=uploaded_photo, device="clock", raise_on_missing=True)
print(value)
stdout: 2:29
